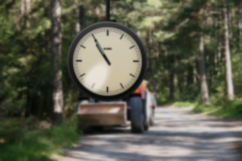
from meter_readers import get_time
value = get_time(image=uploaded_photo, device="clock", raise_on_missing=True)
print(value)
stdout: 10:55
